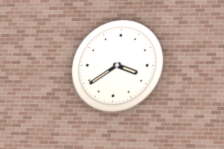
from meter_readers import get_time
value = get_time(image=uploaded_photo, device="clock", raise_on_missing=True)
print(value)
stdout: 3:39
